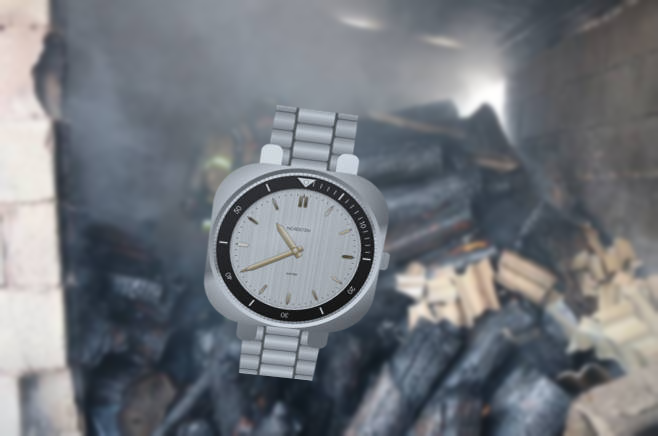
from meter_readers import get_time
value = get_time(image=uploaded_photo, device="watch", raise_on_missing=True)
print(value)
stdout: 10:40
